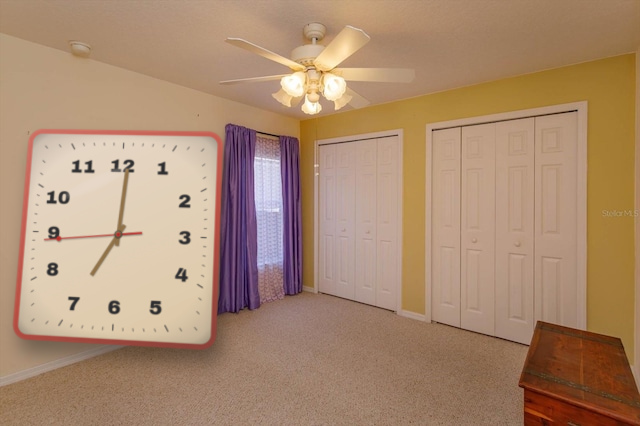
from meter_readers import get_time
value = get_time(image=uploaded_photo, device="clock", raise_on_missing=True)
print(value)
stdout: 7:00:44
